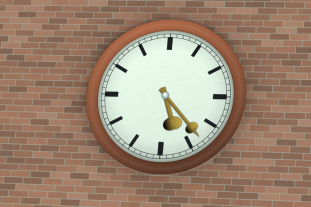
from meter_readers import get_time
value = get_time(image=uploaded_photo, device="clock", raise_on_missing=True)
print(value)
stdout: 5:23
